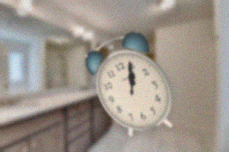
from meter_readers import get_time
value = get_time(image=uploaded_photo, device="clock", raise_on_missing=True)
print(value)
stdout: 1:04
